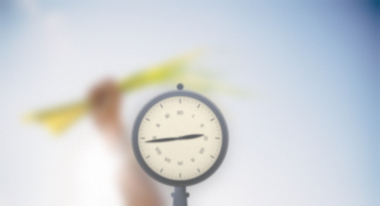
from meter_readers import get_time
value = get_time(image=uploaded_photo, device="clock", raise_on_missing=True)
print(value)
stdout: 2:44
